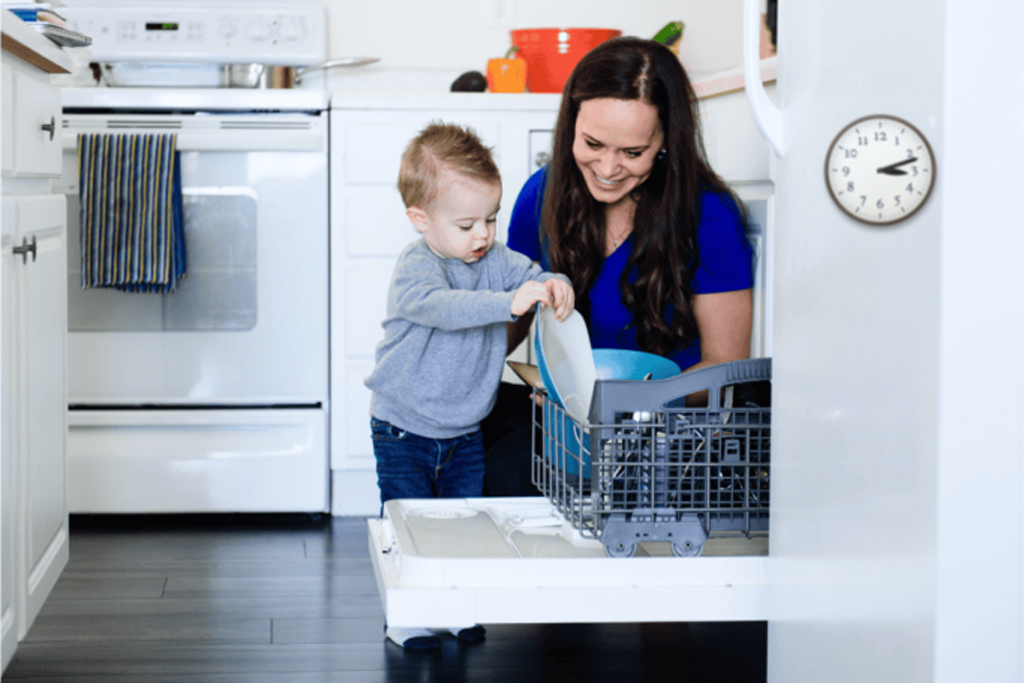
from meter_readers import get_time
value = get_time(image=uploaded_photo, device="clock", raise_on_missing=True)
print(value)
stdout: 3:12
